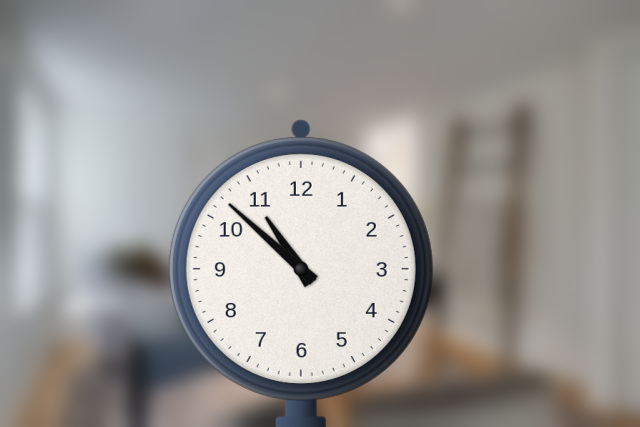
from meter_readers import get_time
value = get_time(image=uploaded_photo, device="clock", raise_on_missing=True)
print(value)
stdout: 10:52
